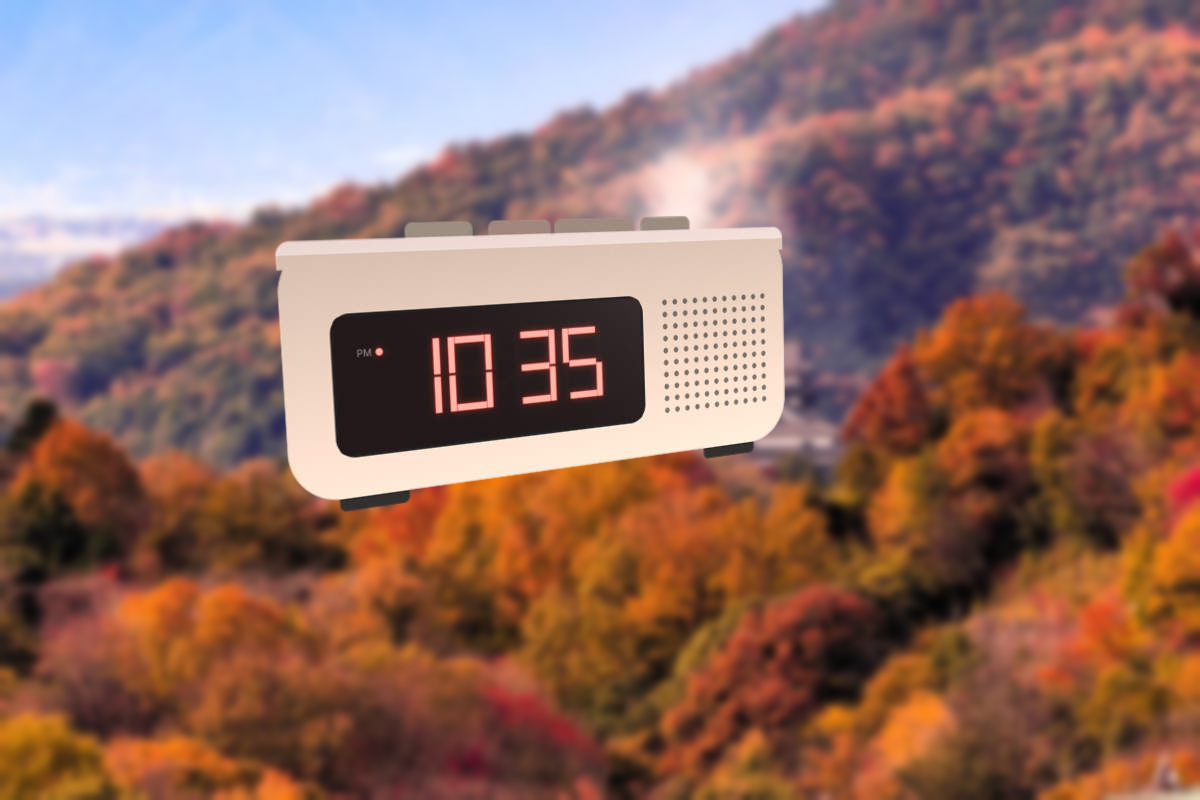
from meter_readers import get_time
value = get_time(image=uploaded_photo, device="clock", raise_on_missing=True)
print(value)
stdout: 10:35
